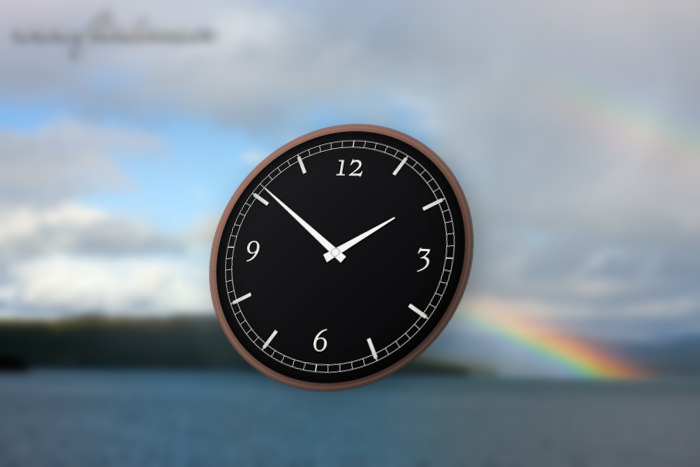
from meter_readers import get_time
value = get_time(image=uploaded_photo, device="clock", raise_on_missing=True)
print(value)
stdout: 1:51
